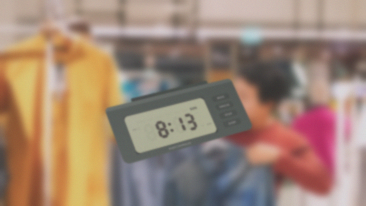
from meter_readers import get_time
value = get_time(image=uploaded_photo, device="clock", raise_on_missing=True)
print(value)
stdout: 8:13
